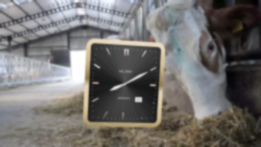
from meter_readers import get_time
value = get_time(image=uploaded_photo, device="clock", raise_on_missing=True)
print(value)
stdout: 8:10
